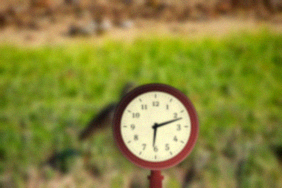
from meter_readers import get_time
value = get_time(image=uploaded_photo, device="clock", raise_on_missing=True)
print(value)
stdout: 6:12
